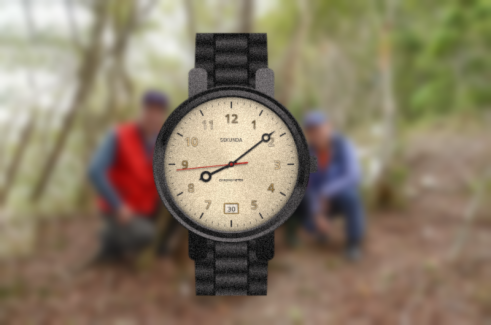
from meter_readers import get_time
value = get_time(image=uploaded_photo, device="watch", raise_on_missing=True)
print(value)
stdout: 8:08:44
